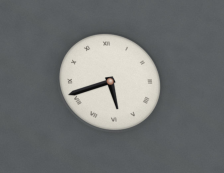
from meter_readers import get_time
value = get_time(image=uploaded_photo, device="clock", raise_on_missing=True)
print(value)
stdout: 5:42
